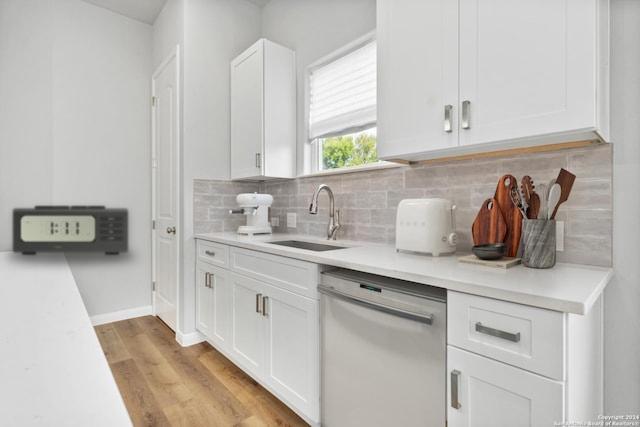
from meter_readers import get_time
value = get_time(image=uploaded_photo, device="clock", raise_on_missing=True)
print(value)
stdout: 1:11
